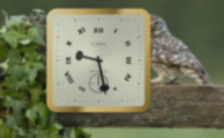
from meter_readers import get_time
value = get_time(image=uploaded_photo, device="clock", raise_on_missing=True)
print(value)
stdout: 9:28
